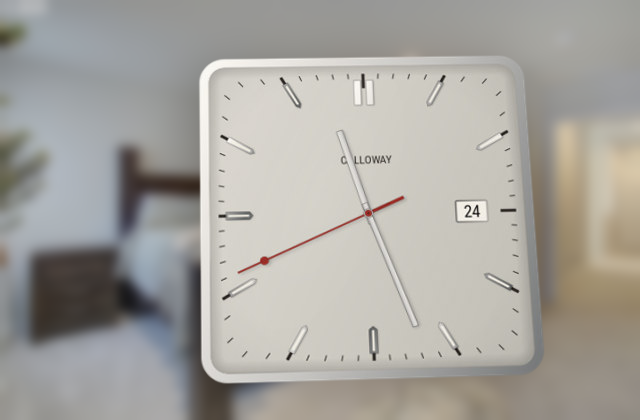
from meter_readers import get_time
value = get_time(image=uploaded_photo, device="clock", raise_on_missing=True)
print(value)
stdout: 11:26:41
